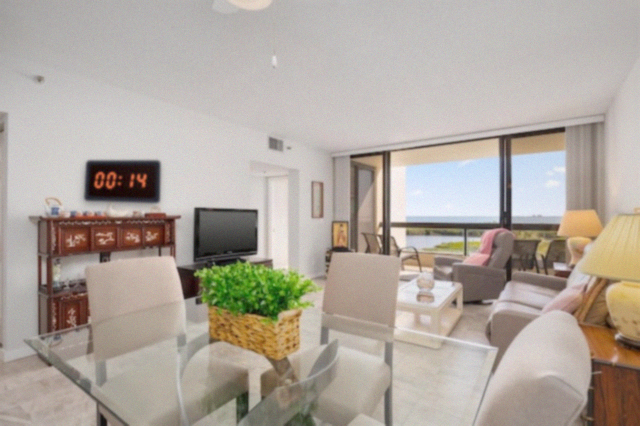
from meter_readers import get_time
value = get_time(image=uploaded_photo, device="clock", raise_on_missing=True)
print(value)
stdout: 0:14
